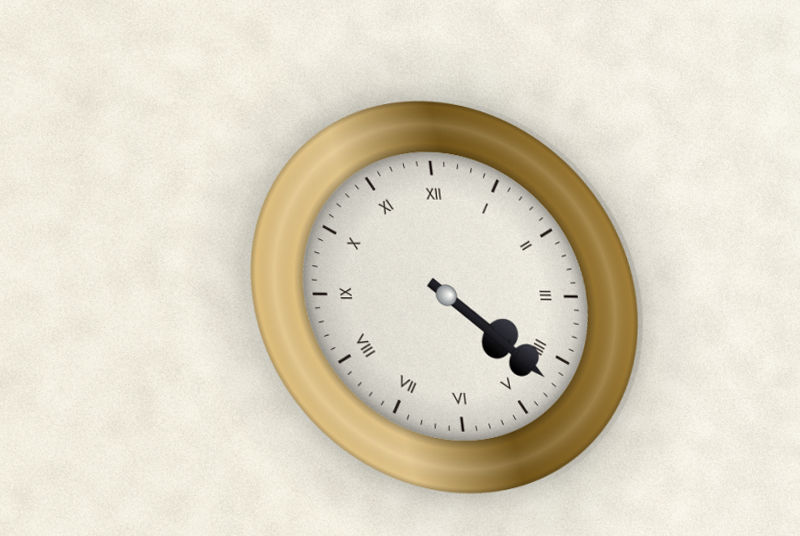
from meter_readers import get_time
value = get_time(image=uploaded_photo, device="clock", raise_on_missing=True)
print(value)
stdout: 4:22
